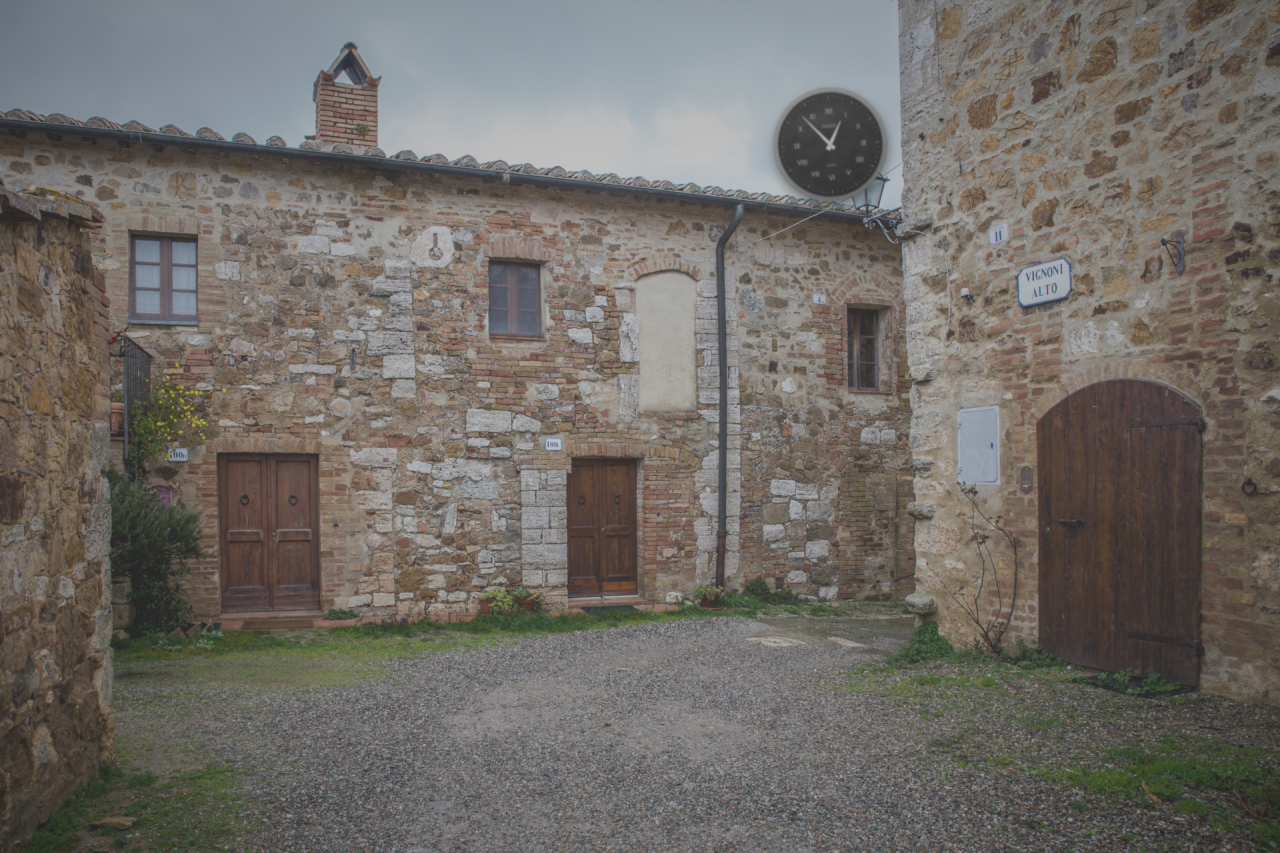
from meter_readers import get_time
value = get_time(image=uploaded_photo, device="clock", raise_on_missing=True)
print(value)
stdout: 12:53
